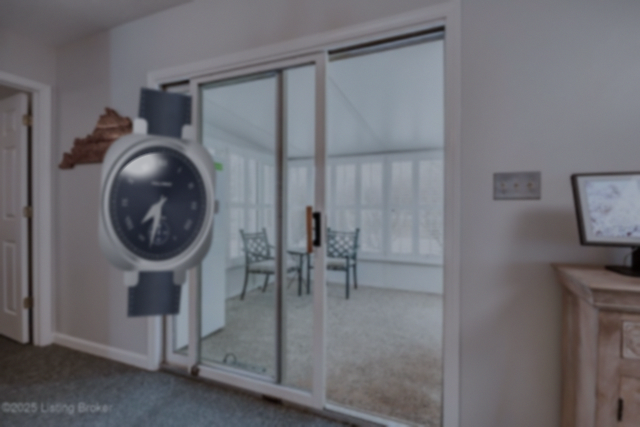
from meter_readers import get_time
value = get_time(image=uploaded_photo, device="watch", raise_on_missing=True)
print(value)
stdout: 7:32
